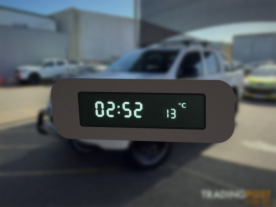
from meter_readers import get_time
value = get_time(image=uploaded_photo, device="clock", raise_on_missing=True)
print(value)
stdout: 2:52
